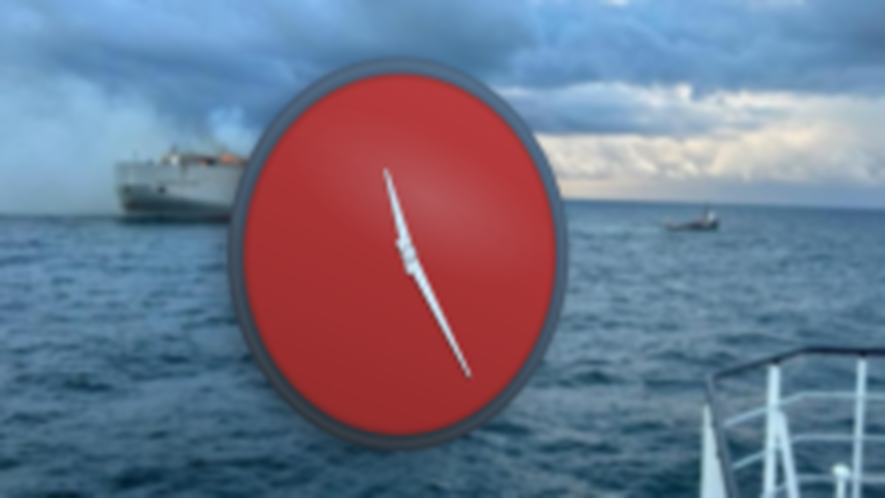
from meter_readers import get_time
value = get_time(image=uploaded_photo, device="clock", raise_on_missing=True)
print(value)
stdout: 11:25
